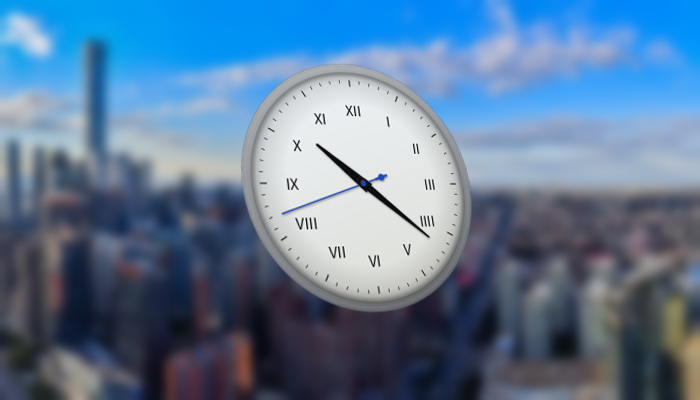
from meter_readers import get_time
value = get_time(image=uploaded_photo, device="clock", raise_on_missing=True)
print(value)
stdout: 10:21:42
